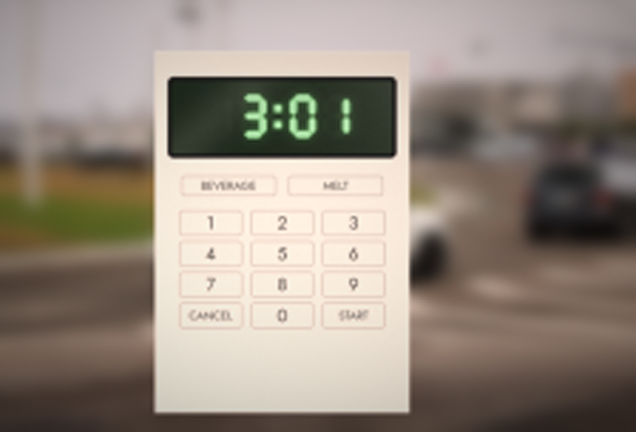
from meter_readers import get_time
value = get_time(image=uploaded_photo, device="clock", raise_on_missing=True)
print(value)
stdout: 3:01
